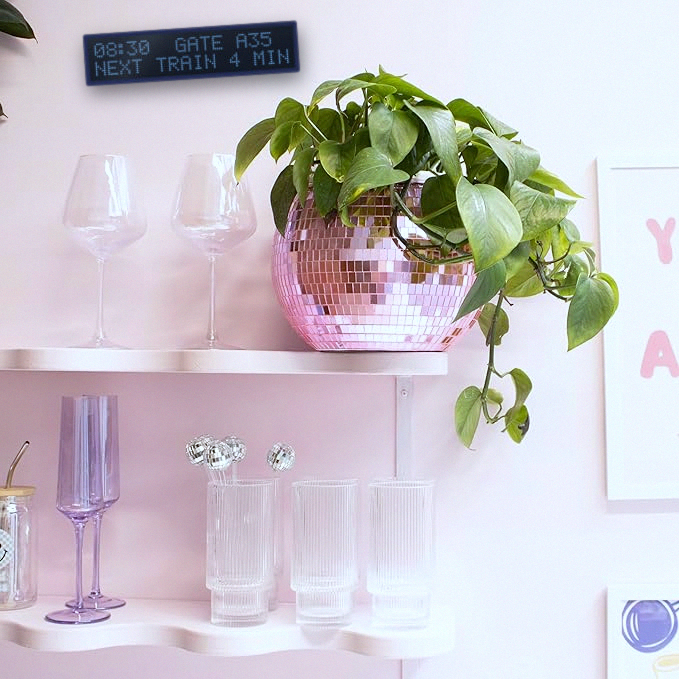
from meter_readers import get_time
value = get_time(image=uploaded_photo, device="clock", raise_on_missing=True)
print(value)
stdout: 8:30
